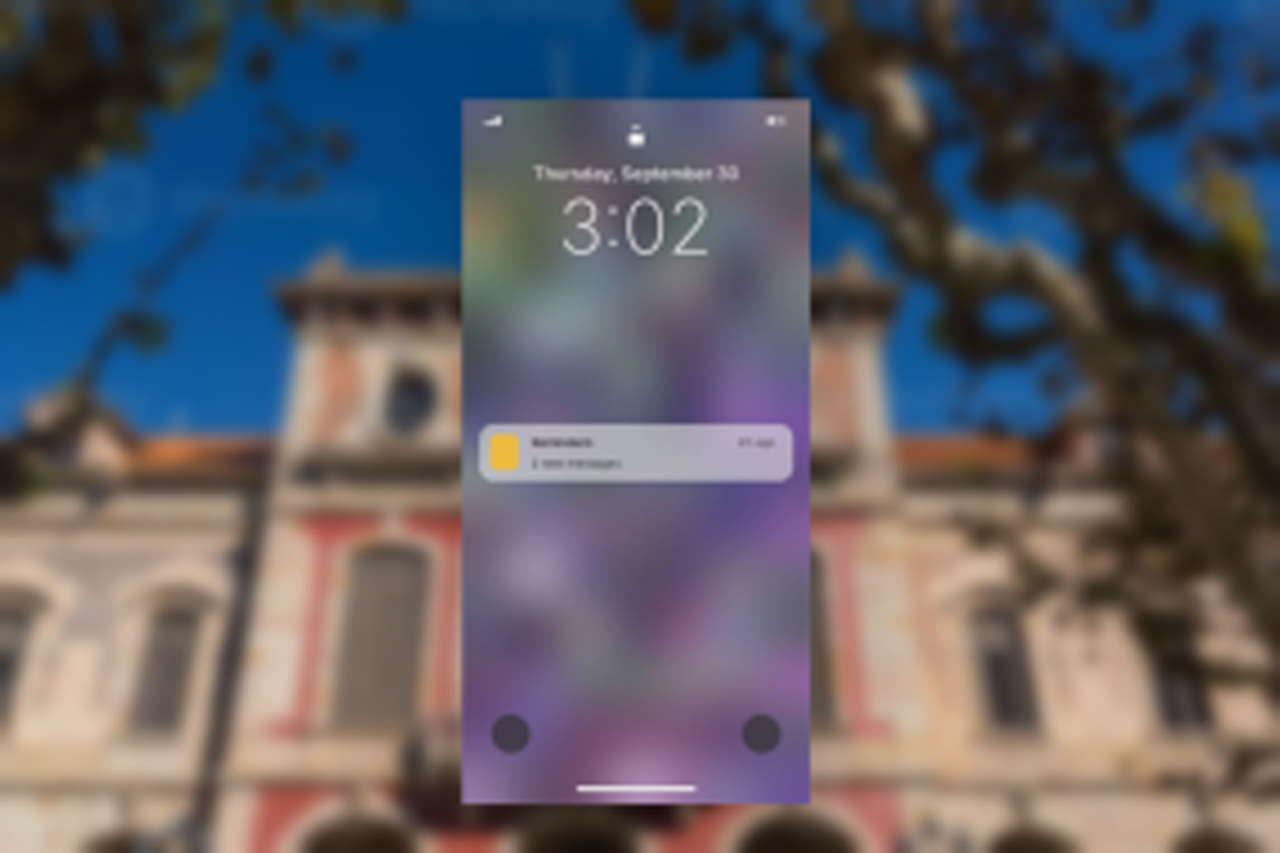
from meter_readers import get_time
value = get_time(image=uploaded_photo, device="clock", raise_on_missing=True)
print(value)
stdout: 3:02
